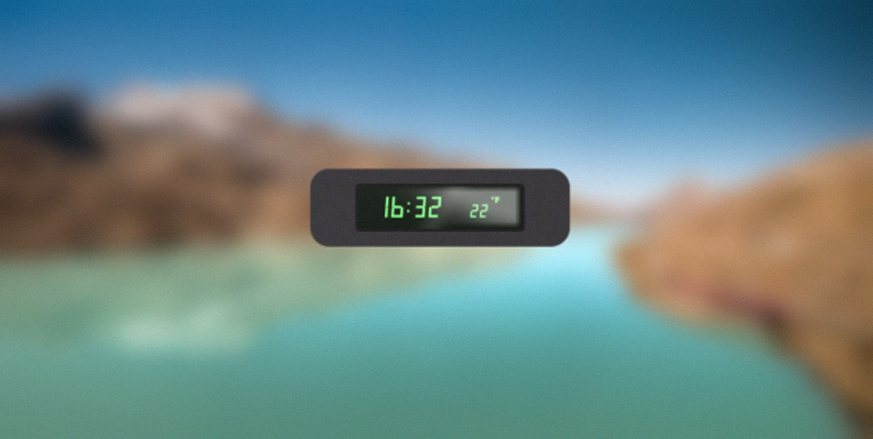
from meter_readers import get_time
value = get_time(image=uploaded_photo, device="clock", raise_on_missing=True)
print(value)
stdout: 16:32
